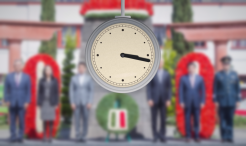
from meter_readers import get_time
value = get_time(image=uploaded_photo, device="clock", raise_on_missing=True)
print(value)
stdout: 3:17
